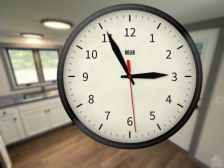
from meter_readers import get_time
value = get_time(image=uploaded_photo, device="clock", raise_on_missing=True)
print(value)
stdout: 2:55:29
